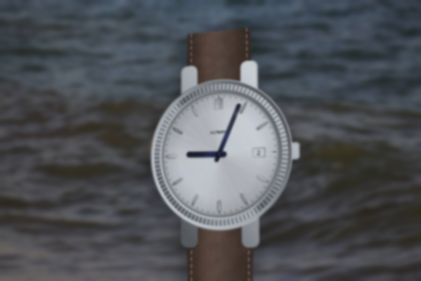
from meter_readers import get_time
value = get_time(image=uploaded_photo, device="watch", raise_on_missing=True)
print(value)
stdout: 9:04
